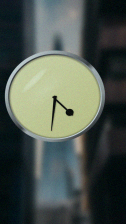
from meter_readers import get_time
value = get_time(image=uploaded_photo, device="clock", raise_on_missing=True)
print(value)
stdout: 4:31
